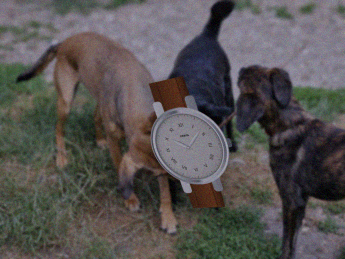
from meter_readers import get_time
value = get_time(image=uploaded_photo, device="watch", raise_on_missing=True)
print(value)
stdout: 10:08
